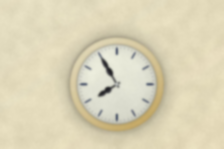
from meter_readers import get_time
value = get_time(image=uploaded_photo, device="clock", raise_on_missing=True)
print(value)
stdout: 7:55
